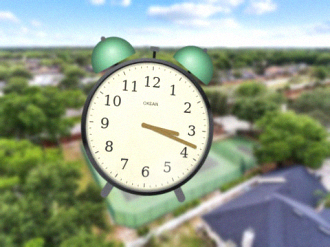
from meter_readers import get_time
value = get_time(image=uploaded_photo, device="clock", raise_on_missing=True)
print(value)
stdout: 3:18
